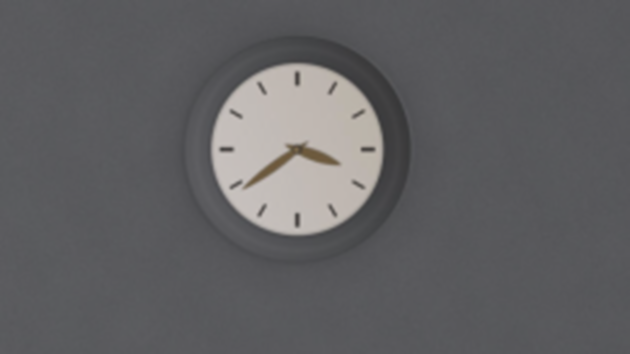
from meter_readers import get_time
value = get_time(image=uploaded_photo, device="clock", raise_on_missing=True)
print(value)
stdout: 3:39
